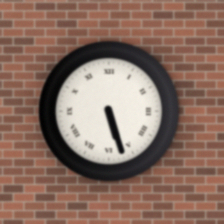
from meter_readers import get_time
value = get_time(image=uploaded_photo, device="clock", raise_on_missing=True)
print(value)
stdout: 5:27
